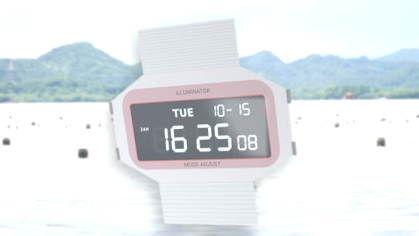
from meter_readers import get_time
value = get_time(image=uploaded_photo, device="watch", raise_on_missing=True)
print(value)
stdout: 16:25:08
